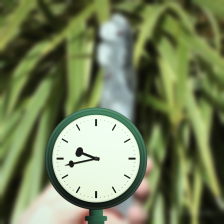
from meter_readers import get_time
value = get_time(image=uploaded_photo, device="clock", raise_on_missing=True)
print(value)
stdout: 9:43
